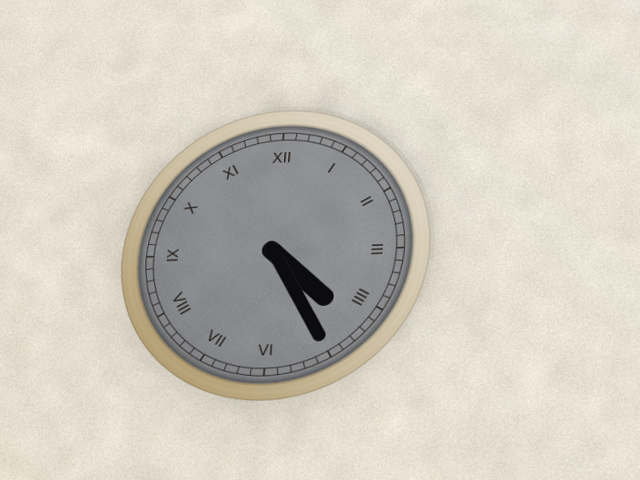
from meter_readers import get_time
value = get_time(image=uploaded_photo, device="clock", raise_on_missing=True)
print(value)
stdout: 4:25
